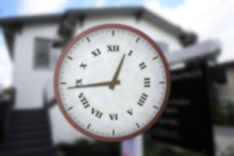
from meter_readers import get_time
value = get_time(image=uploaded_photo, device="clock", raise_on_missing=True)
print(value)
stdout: 12:44
